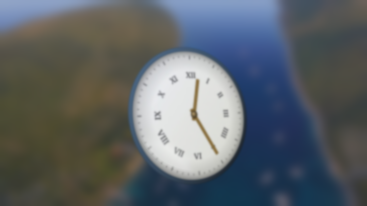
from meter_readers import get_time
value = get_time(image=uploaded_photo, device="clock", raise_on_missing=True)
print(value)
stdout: 12:25
